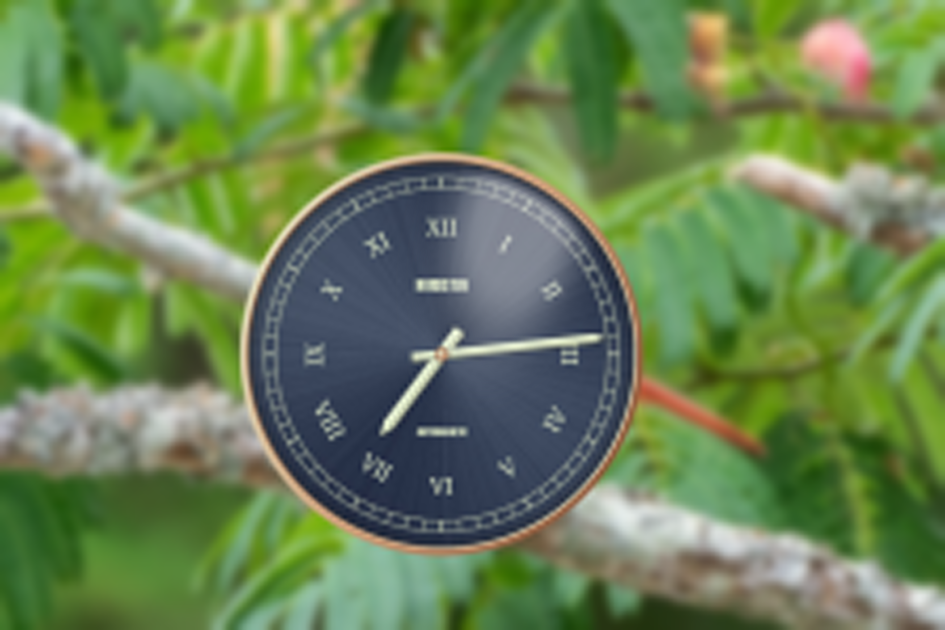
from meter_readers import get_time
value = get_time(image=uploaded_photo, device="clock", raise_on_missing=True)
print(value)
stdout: 7:14
